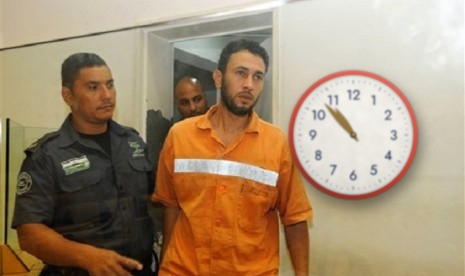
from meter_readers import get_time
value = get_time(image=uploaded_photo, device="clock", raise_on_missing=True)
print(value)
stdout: 10:53
